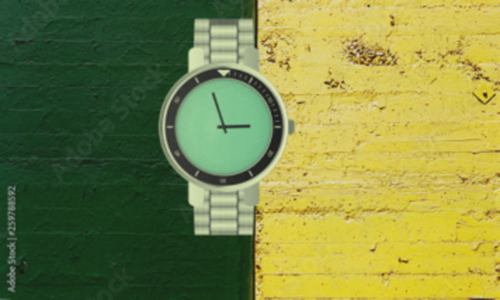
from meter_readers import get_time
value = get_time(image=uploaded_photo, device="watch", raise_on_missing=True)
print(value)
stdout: 2:57
